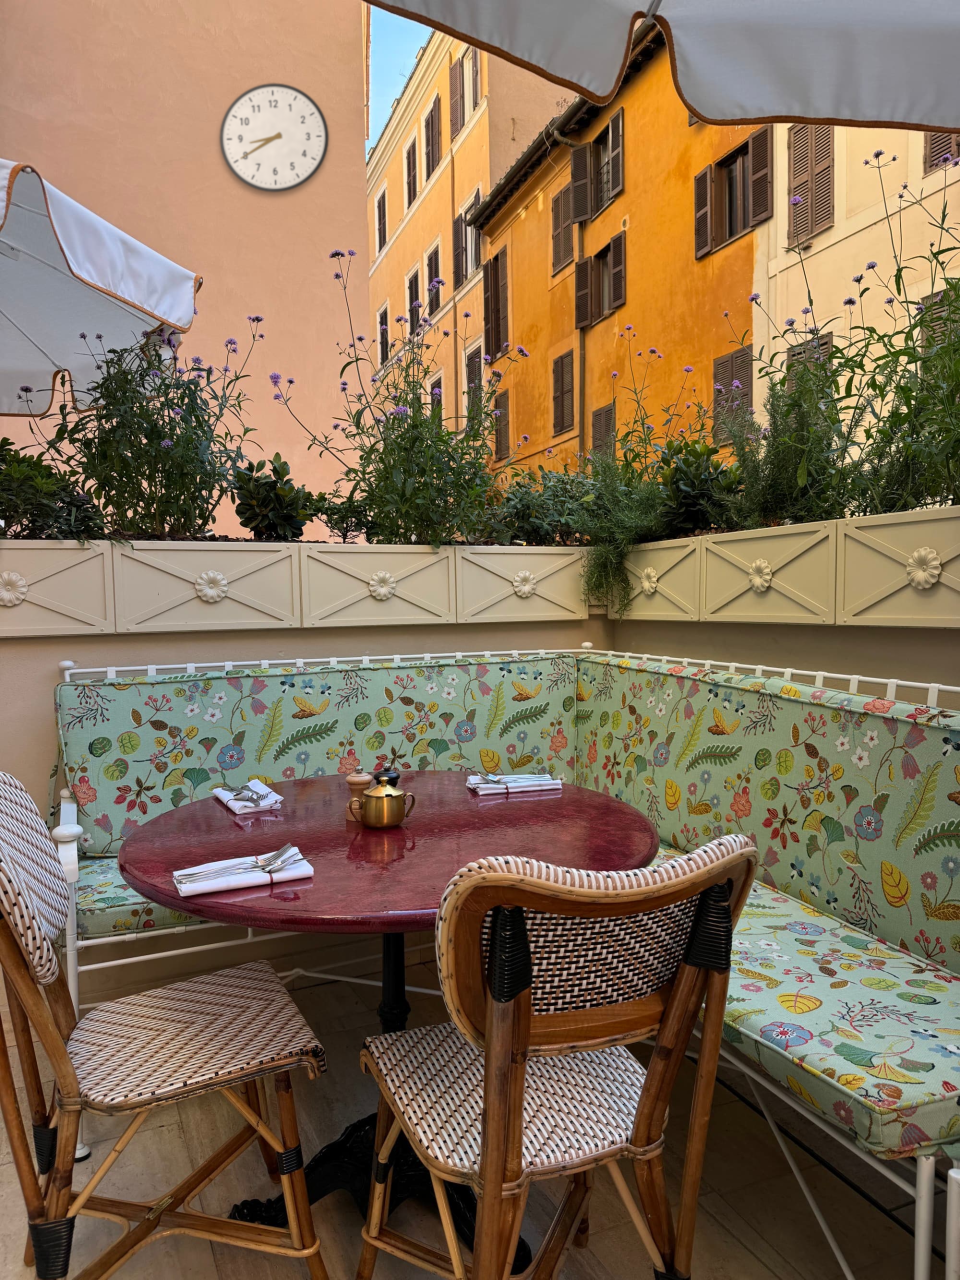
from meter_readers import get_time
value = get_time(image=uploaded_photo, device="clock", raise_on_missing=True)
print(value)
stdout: 8:40
